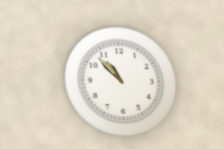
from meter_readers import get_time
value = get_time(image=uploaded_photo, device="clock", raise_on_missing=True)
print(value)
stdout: 10:53
